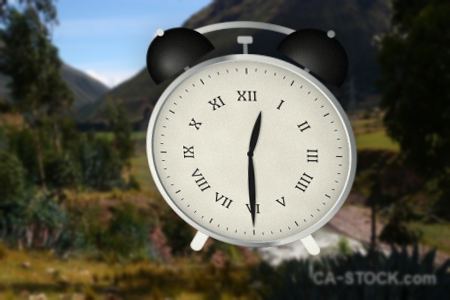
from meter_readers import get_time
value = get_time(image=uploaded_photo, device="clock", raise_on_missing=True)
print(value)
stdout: 12:30
